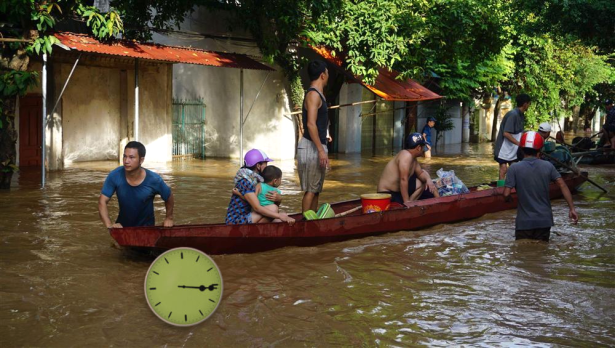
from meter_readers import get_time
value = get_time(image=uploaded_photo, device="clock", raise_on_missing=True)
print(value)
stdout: 3:16
